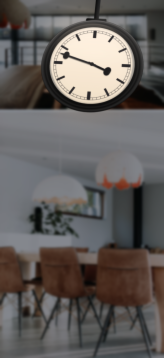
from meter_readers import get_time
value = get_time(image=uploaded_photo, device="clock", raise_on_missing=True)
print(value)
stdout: 3:48
